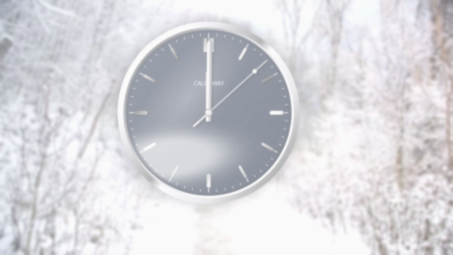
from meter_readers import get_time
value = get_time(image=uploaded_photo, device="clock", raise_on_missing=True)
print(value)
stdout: 12:00:08
